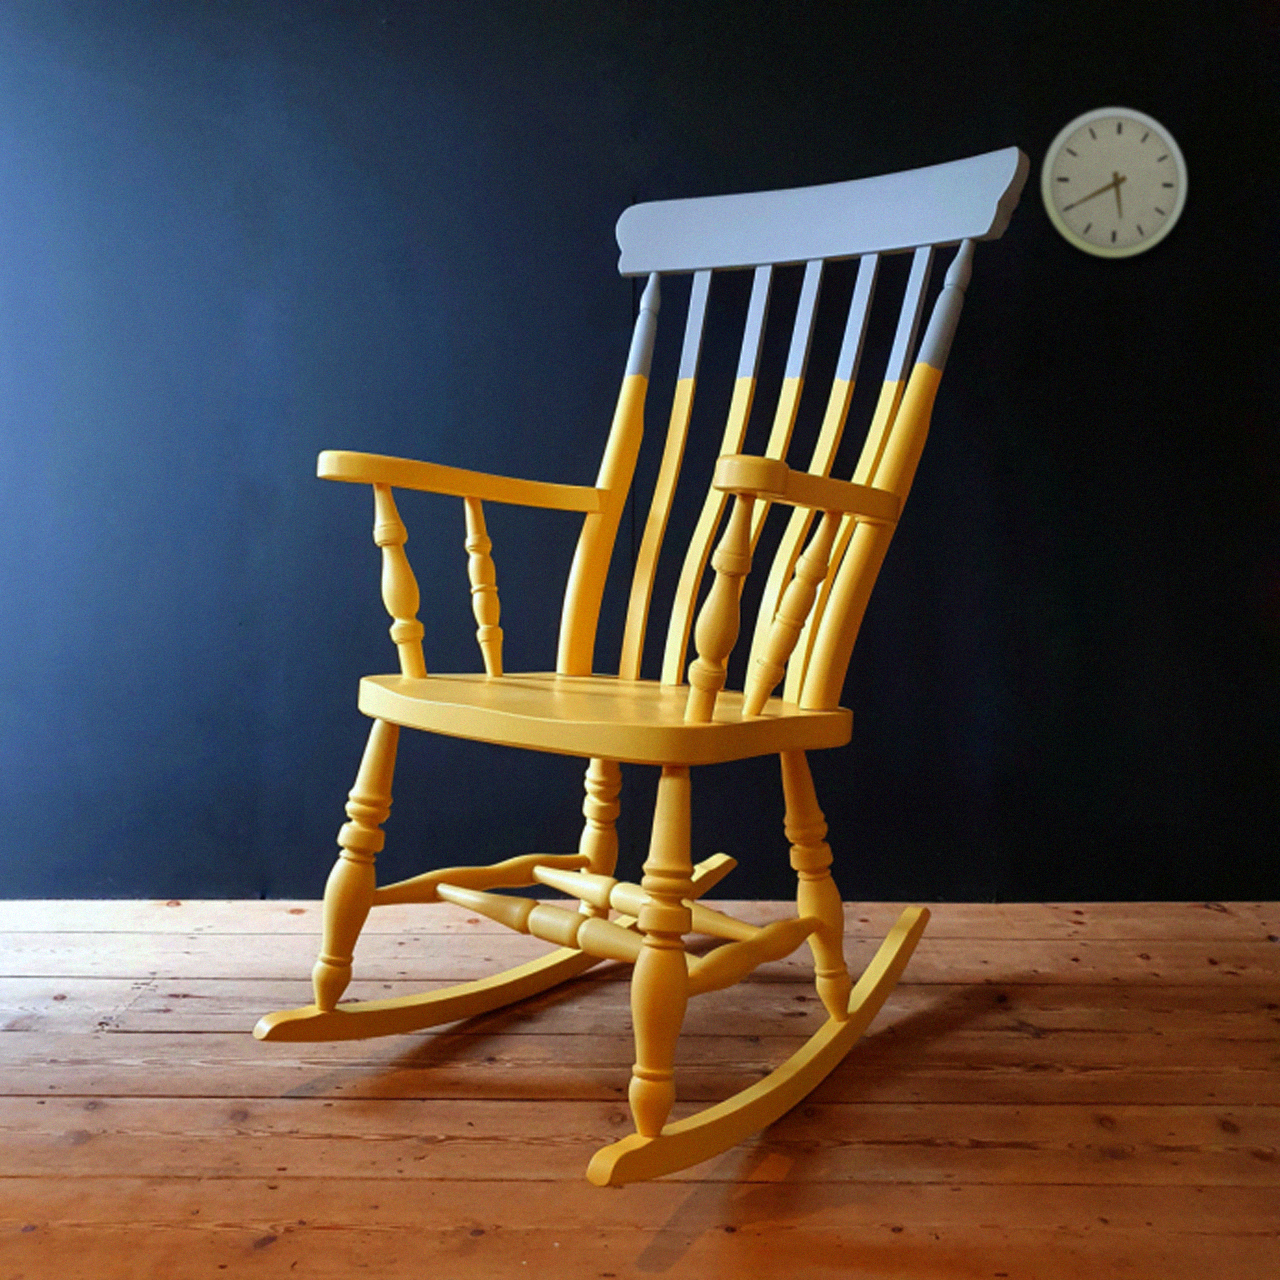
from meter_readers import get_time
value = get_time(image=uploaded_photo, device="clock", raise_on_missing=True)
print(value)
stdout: 5:40
